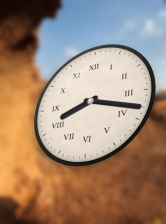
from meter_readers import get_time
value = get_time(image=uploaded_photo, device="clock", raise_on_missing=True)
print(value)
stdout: 8:18
